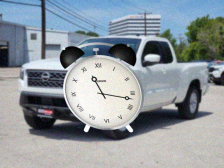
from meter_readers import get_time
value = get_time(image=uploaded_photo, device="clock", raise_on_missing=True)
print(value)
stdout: 11:17
